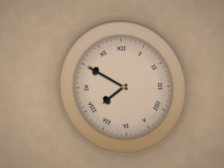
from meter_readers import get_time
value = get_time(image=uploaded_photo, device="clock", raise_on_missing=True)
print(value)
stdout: 7:50
